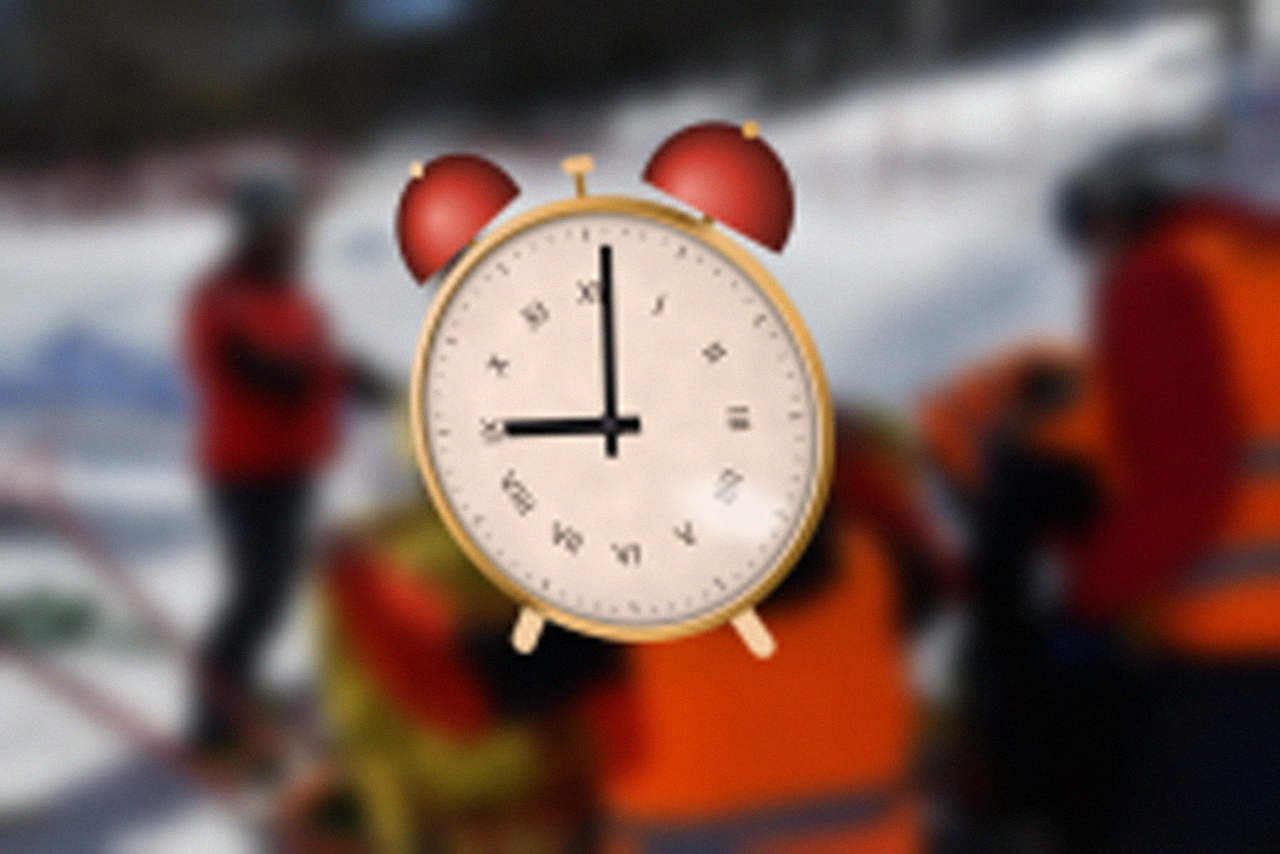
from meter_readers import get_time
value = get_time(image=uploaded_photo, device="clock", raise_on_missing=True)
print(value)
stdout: 9:01
